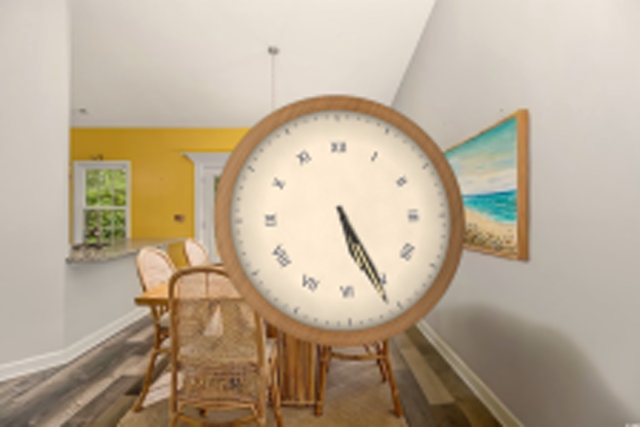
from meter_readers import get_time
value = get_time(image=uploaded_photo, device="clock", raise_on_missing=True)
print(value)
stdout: 5:26
